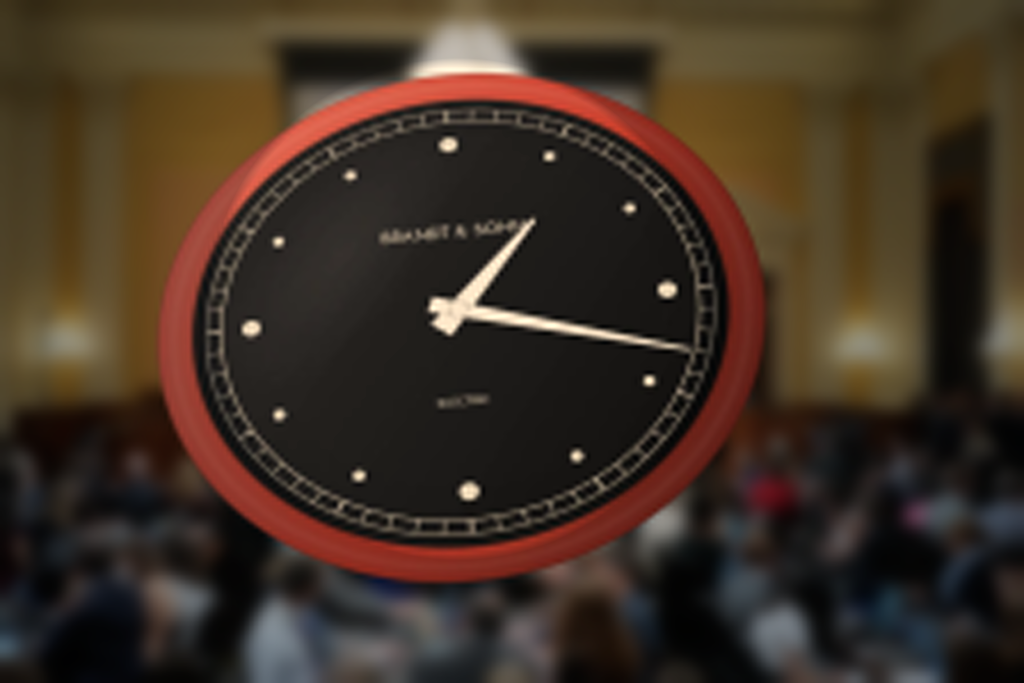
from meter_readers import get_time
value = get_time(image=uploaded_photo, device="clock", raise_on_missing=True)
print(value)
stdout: 1:18
